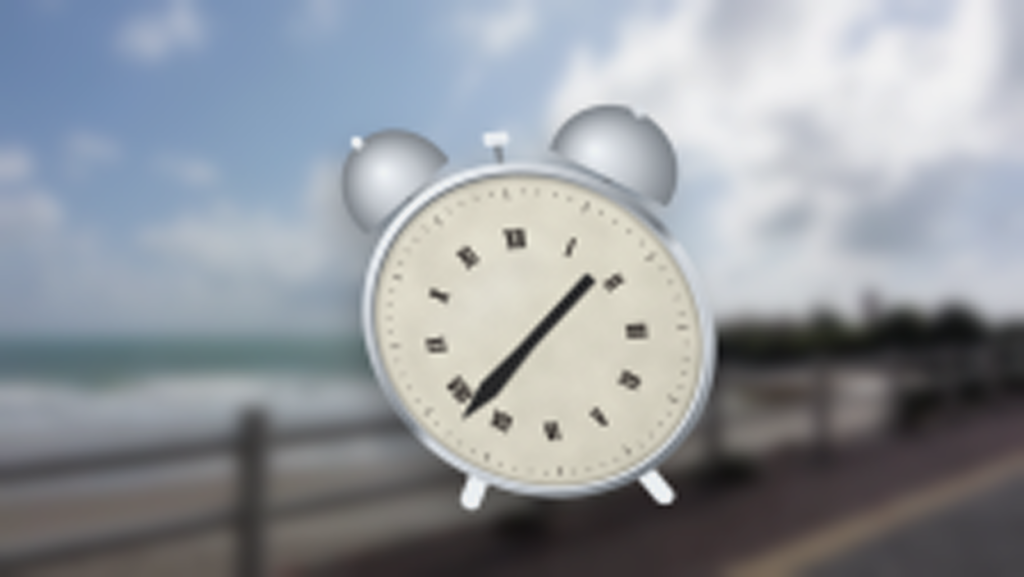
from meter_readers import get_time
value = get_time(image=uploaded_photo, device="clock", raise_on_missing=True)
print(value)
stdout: 1:38
